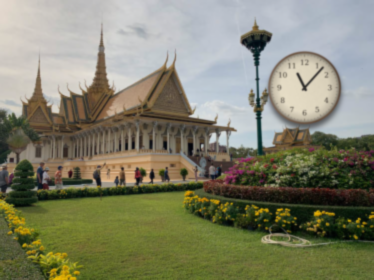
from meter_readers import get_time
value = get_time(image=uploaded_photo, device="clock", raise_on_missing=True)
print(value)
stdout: 11:07
